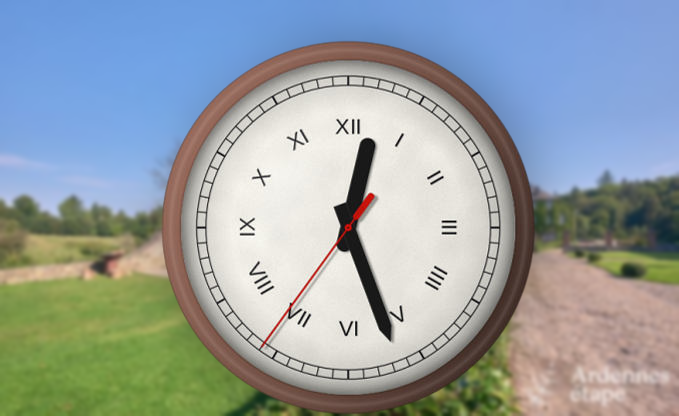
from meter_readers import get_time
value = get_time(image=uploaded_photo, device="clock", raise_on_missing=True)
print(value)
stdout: 12:26:36
